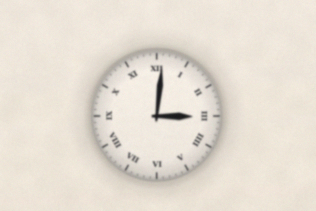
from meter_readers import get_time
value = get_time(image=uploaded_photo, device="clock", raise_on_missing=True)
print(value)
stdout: 3:01
